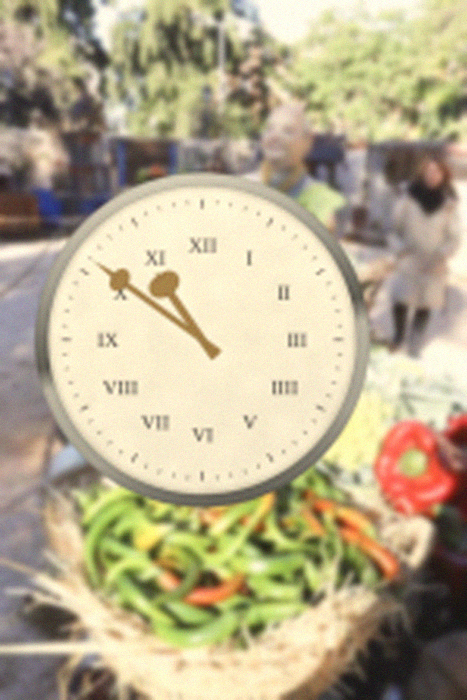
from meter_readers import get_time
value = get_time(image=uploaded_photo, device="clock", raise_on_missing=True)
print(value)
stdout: 10:51
